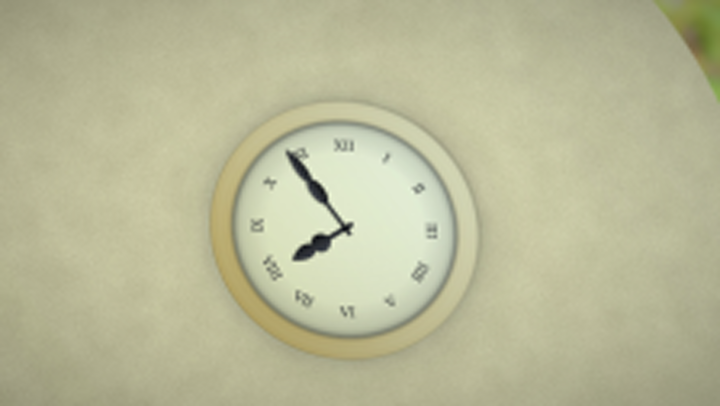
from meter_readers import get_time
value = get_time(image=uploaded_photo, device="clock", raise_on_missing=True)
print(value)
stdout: 7:54
